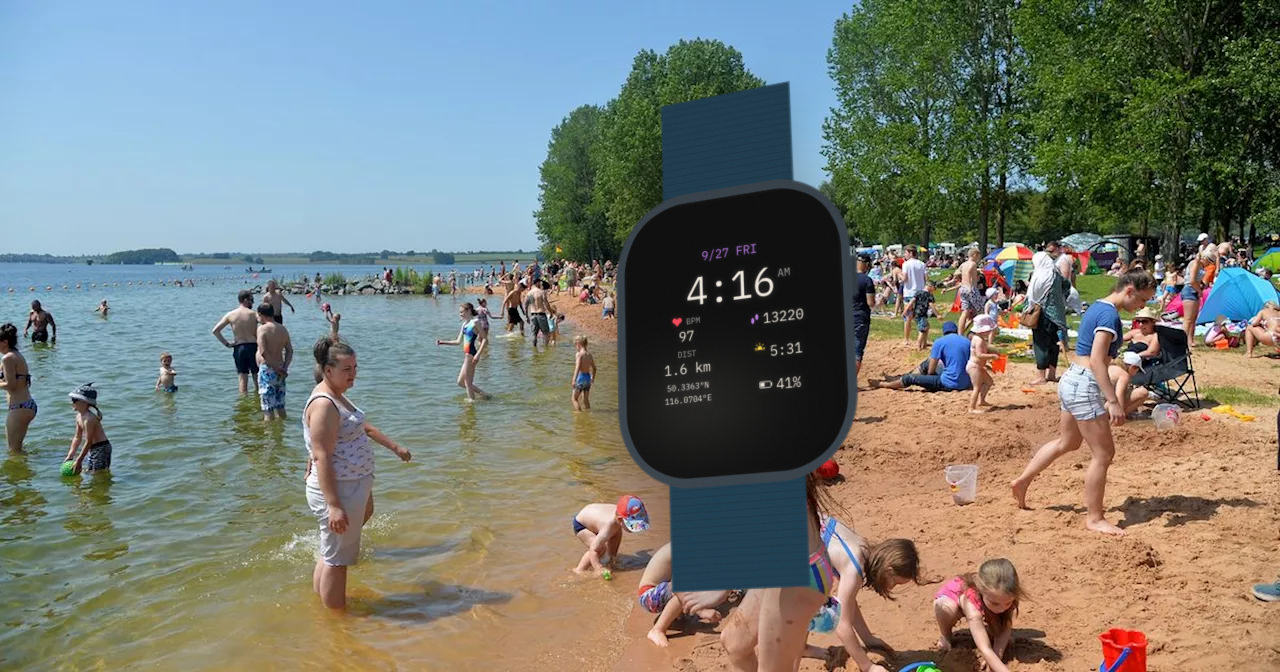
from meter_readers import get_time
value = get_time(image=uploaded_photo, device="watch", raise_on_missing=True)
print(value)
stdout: 4:16
